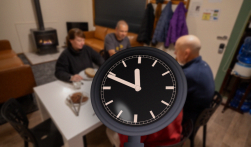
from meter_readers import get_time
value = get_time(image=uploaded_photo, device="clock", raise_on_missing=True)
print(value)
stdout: 11:49
